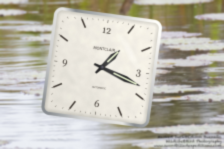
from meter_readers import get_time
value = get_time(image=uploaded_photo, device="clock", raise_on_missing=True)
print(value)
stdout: 1:18
